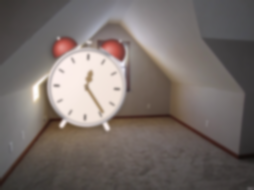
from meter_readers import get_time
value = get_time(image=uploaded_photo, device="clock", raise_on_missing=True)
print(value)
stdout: 12:24
